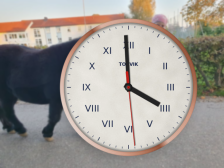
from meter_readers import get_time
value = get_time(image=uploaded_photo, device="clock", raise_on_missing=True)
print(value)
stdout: 3:59:29
